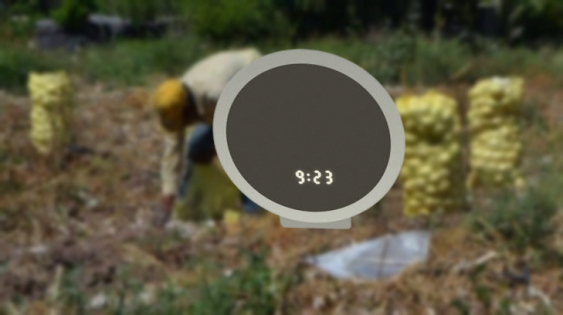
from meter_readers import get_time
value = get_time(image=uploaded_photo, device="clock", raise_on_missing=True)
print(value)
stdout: 9:23
